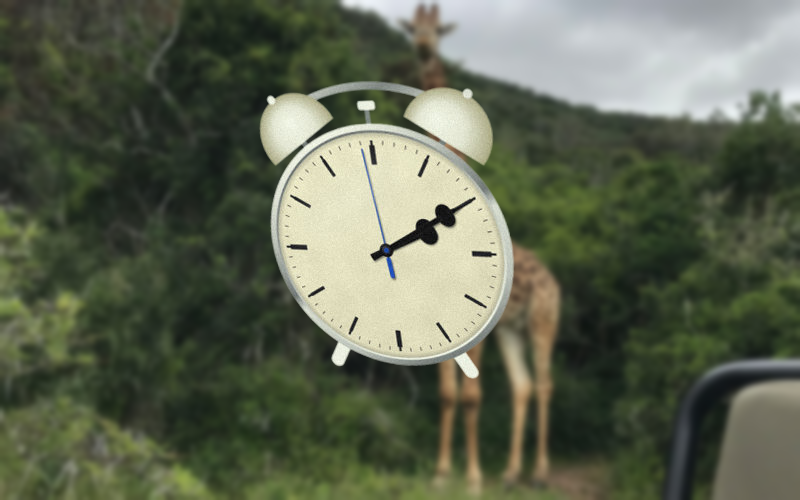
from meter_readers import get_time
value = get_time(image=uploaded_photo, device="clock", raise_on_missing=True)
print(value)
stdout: 2:09:59
